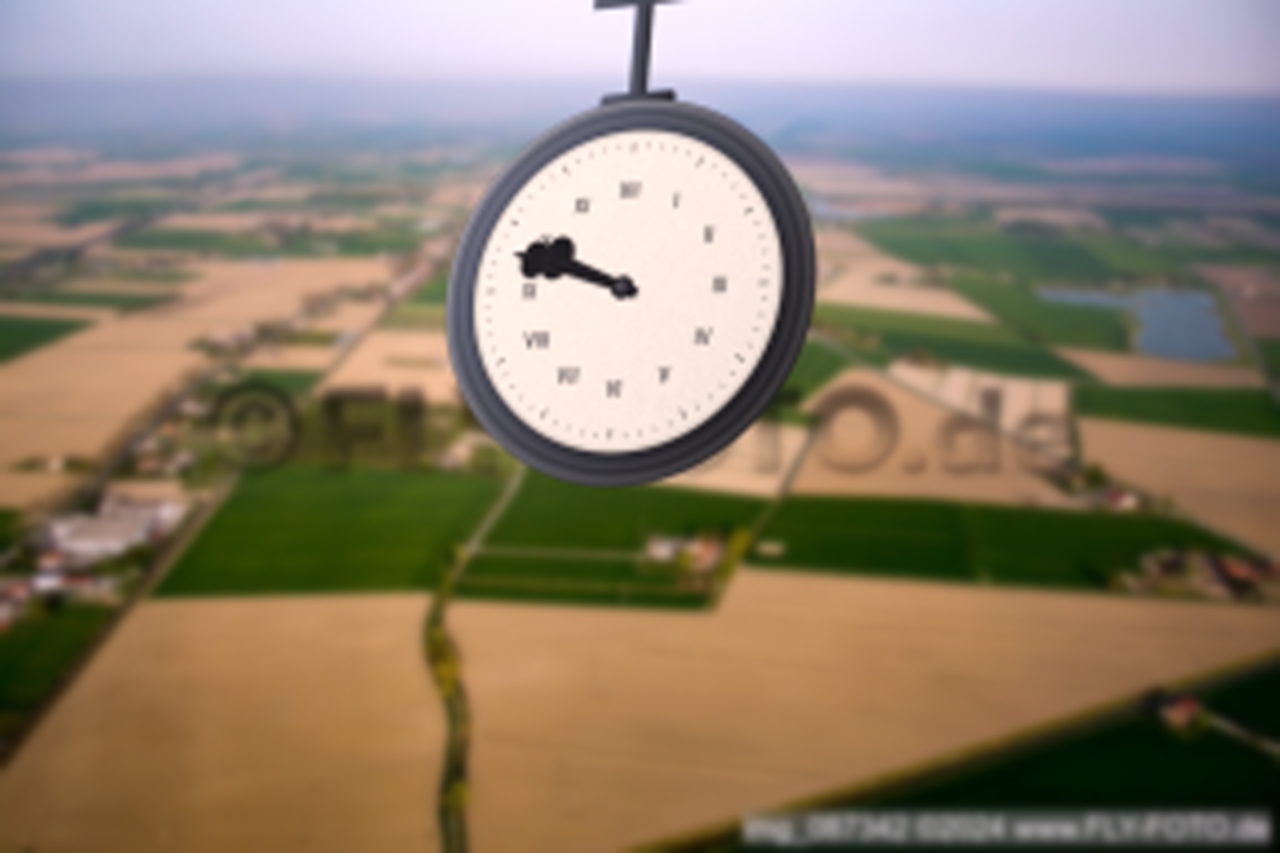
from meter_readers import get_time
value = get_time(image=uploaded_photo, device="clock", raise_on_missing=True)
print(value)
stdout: 9:48
